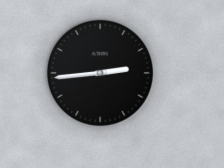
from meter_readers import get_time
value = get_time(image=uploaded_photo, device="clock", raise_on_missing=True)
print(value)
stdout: 2:44
